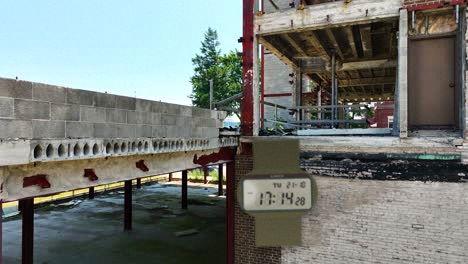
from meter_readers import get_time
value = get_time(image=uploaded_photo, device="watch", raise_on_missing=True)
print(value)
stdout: 17:14
